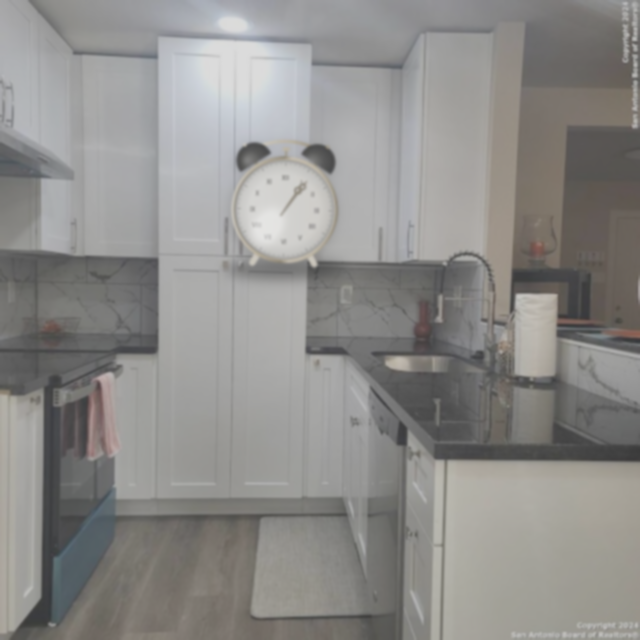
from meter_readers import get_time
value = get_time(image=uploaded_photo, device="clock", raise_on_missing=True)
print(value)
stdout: 1:06
